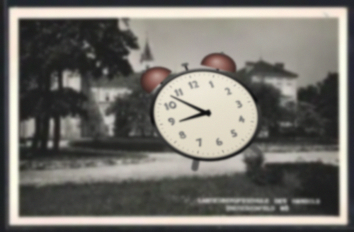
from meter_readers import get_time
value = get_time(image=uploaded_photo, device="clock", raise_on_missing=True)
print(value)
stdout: 8:53
